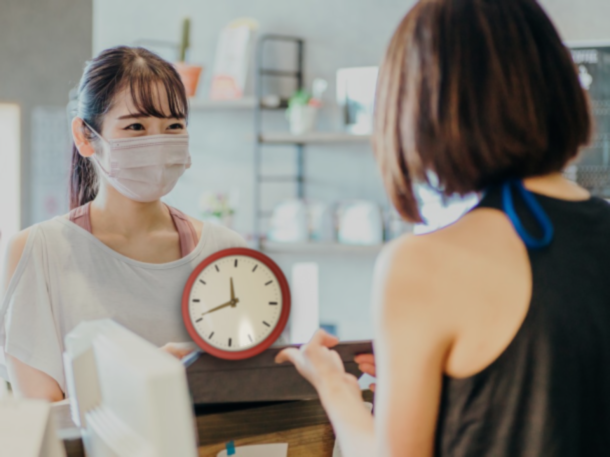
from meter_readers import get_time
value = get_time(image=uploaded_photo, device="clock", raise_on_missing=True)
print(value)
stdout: 11:41
